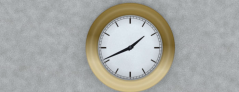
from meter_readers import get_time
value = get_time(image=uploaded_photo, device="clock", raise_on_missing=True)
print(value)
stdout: 1:41
